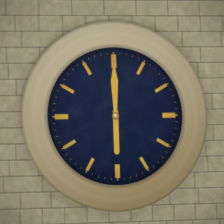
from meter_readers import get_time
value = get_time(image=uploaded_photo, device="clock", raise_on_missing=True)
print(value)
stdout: 6:00
